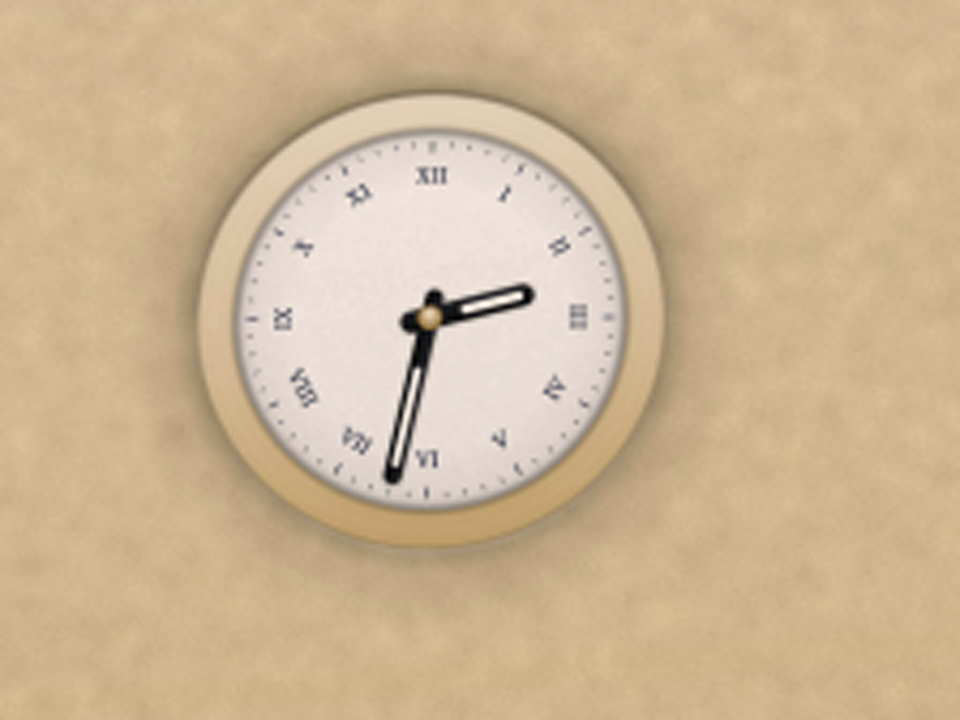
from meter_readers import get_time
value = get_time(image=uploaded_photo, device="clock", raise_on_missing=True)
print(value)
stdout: 2:32
